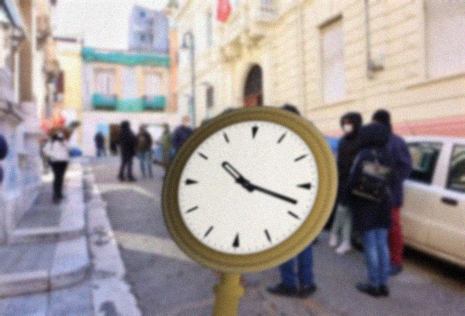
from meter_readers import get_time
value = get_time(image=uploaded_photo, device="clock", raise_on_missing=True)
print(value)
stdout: 10:18
